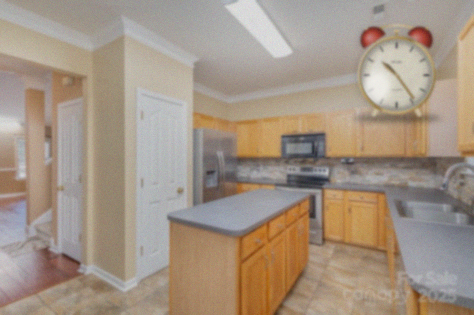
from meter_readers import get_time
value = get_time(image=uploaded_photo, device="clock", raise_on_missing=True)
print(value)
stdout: 10:24
